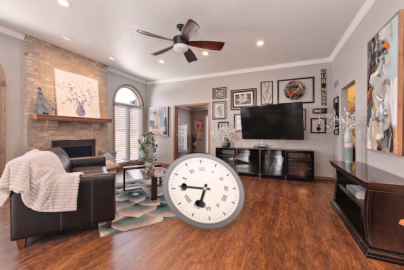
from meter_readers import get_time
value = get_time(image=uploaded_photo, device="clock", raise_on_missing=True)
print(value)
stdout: 6:46
